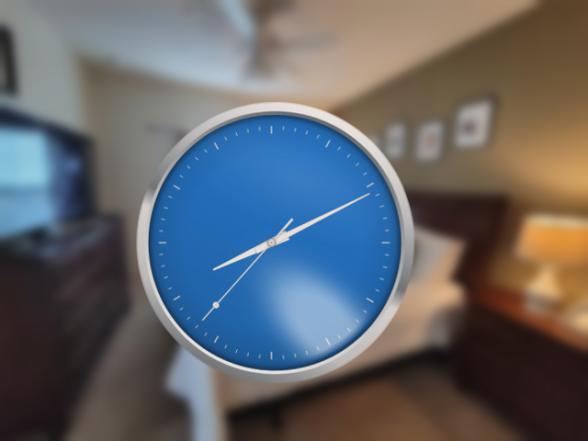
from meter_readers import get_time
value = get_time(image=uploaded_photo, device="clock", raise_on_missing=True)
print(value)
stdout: 8:10:37
